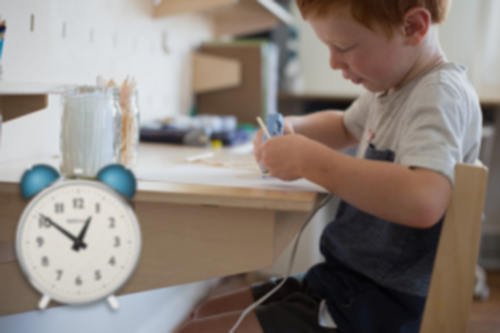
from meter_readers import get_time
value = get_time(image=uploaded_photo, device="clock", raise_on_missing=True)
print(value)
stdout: 12:51
